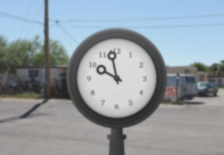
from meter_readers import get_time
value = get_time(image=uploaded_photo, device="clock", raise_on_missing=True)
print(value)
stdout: 9:58
